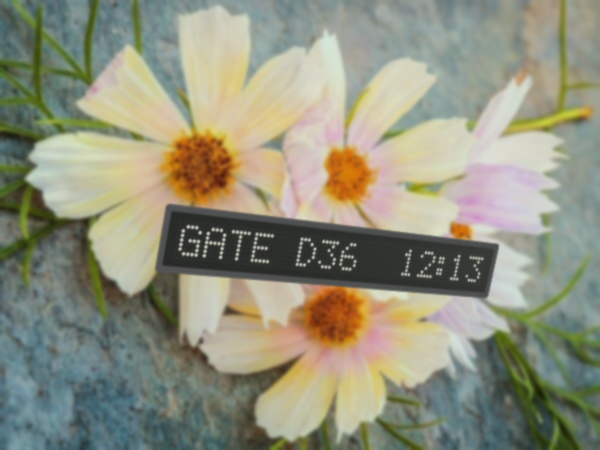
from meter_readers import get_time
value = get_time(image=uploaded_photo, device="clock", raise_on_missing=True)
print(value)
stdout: 12:13
